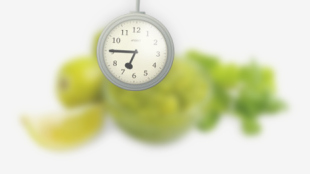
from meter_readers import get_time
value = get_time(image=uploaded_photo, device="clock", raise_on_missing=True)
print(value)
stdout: 6:45
